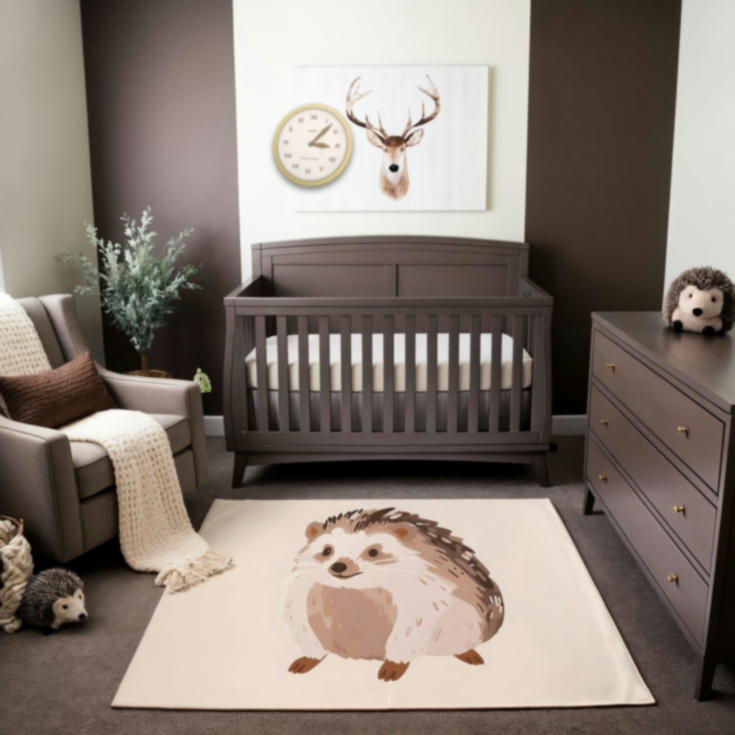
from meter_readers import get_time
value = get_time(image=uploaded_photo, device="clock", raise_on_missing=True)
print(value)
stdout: 3:07
